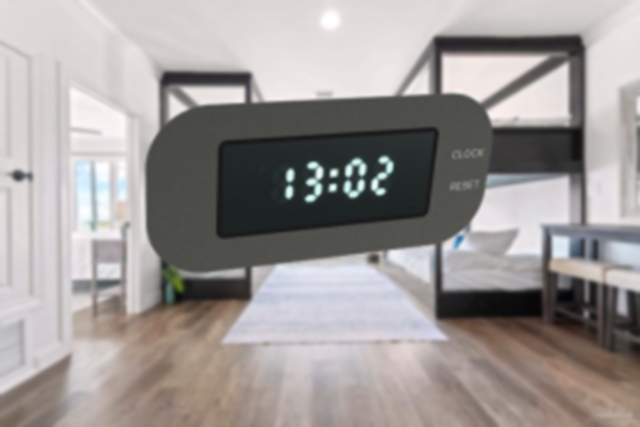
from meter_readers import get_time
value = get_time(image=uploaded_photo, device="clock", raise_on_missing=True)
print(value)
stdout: 13:02
